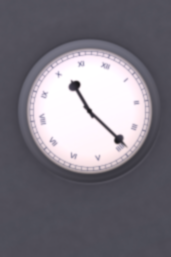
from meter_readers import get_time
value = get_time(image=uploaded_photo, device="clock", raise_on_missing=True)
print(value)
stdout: 10:19
